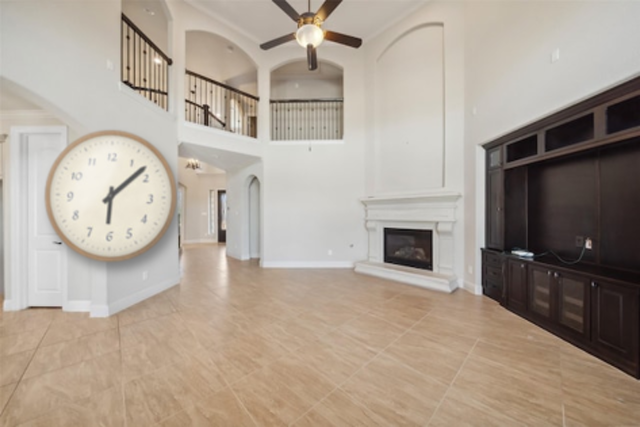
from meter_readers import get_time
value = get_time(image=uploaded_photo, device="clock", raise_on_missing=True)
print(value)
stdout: 6:08
